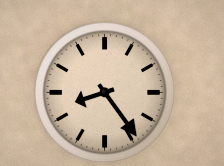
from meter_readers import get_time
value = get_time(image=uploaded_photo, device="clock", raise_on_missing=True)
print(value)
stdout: 8:24
